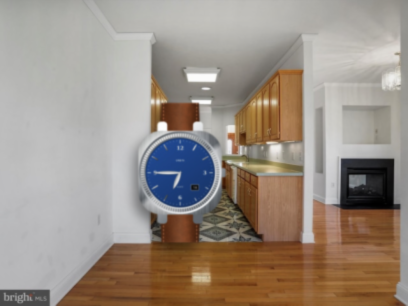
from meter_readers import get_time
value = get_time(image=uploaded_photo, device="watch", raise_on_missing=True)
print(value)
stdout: 6:45
